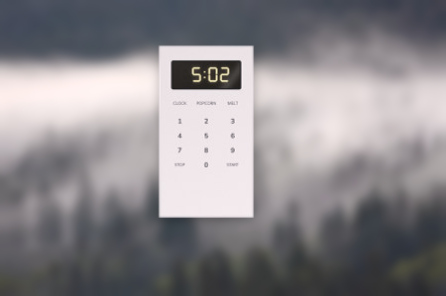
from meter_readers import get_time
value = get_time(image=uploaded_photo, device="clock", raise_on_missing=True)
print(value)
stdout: 5:02
